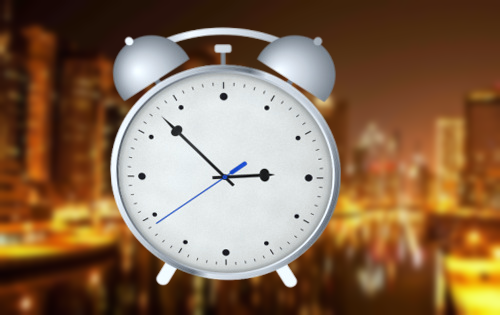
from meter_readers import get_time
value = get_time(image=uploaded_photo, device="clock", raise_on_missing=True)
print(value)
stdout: 2:52:39
